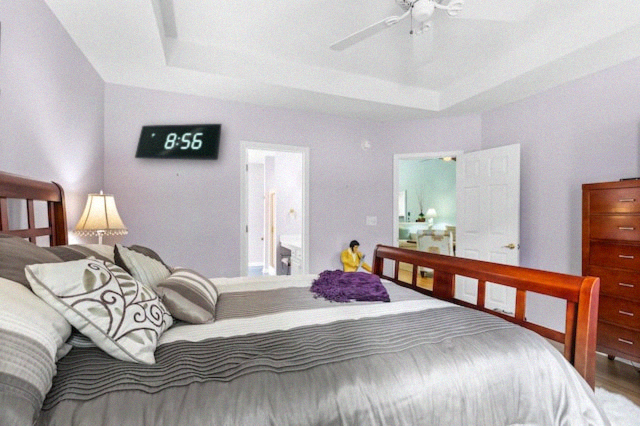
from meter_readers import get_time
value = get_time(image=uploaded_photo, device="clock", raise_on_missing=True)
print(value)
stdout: 8:56
